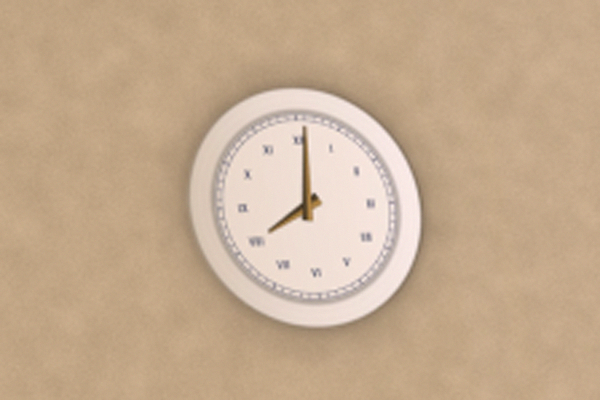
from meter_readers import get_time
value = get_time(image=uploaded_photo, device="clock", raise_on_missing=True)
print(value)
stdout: 8:01
